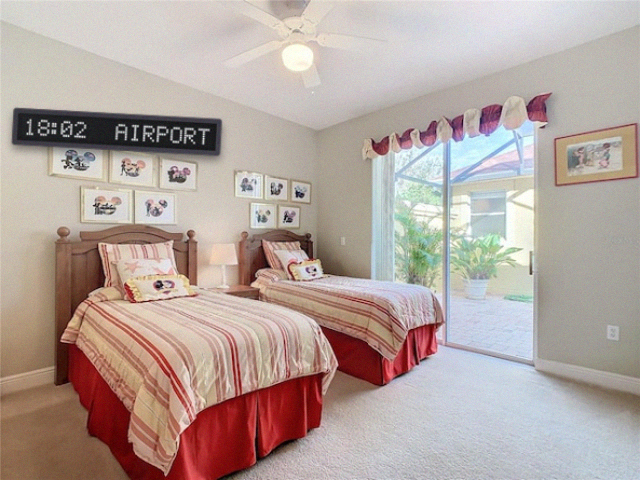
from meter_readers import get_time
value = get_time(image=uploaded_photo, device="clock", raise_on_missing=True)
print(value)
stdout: 18:02
